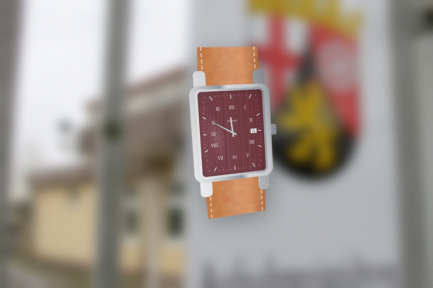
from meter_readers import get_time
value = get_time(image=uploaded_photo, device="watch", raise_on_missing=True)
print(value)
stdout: 11:50
